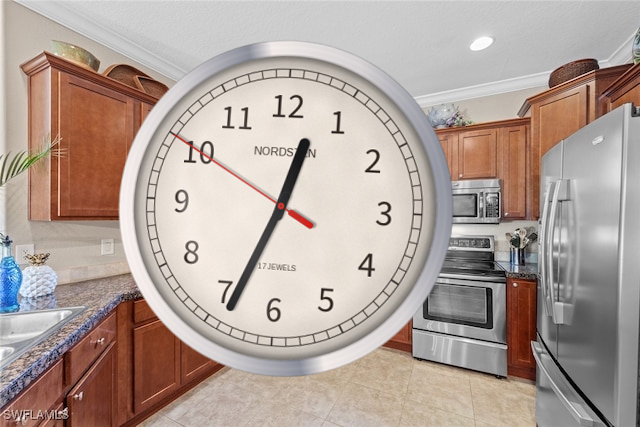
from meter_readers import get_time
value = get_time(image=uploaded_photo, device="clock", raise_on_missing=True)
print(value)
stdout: 12:33:50
